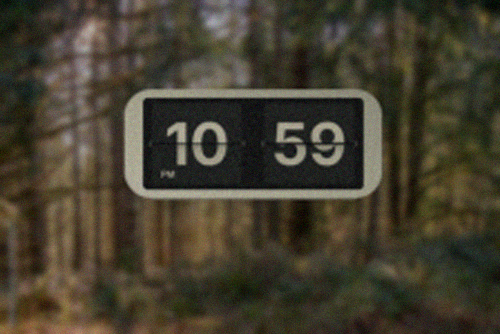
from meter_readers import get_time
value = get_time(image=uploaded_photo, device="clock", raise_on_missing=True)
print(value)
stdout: 10:59
